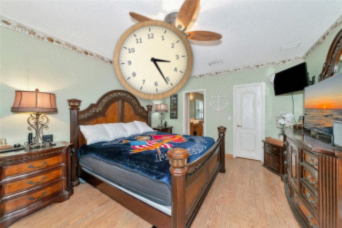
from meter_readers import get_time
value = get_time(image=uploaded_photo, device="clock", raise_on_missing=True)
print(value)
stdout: 3:26
